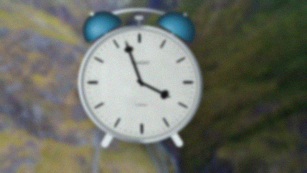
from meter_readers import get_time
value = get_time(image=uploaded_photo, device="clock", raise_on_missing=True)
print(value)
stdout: 3:57
